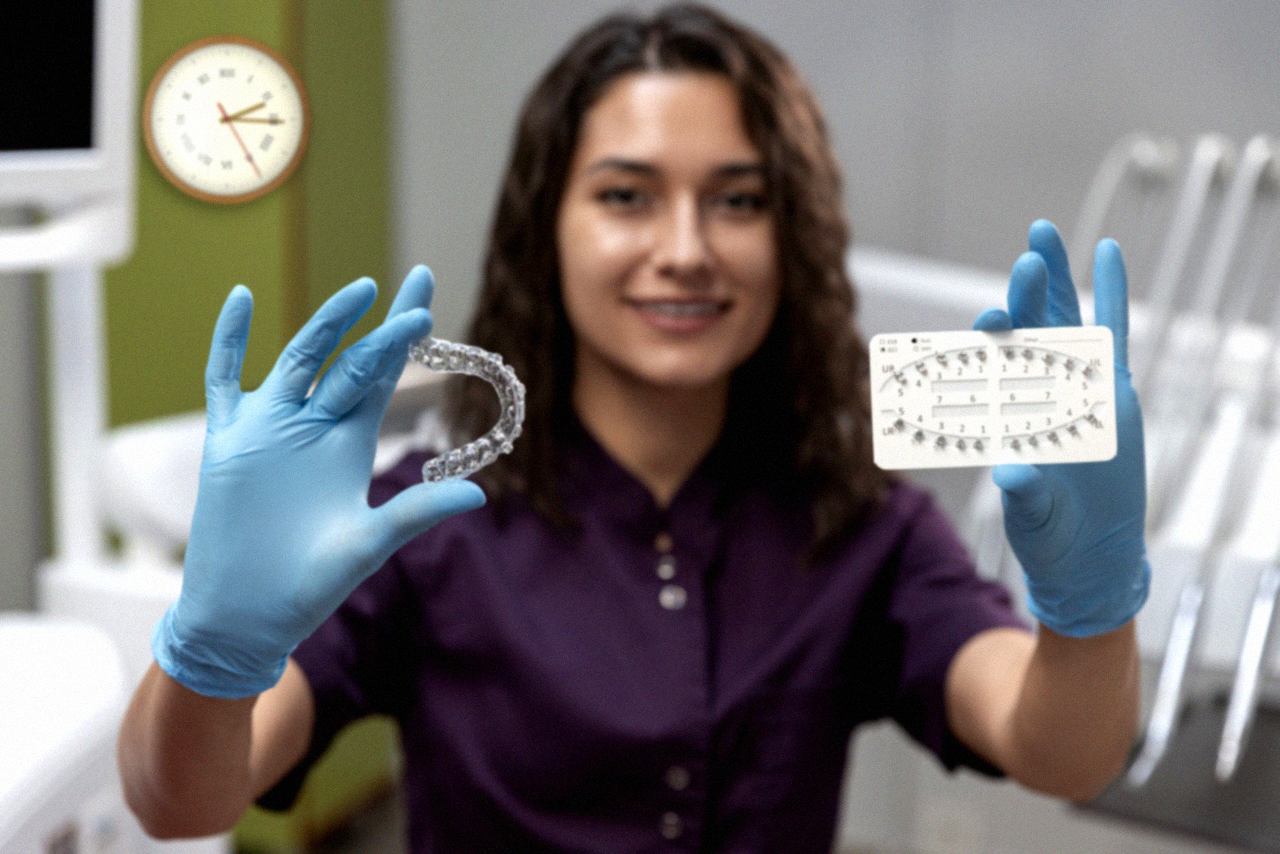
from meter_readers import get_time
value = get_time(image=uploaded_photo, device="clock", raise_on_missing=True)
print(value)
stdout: 2:15:25
